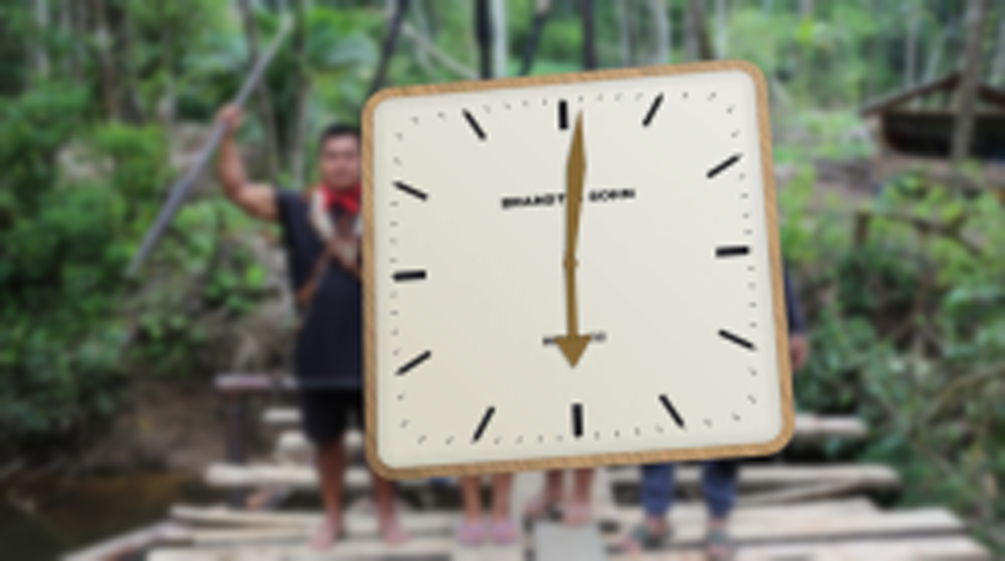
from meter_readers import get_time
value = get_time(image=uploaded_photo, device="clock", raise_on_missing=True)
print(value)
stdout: 6:01
